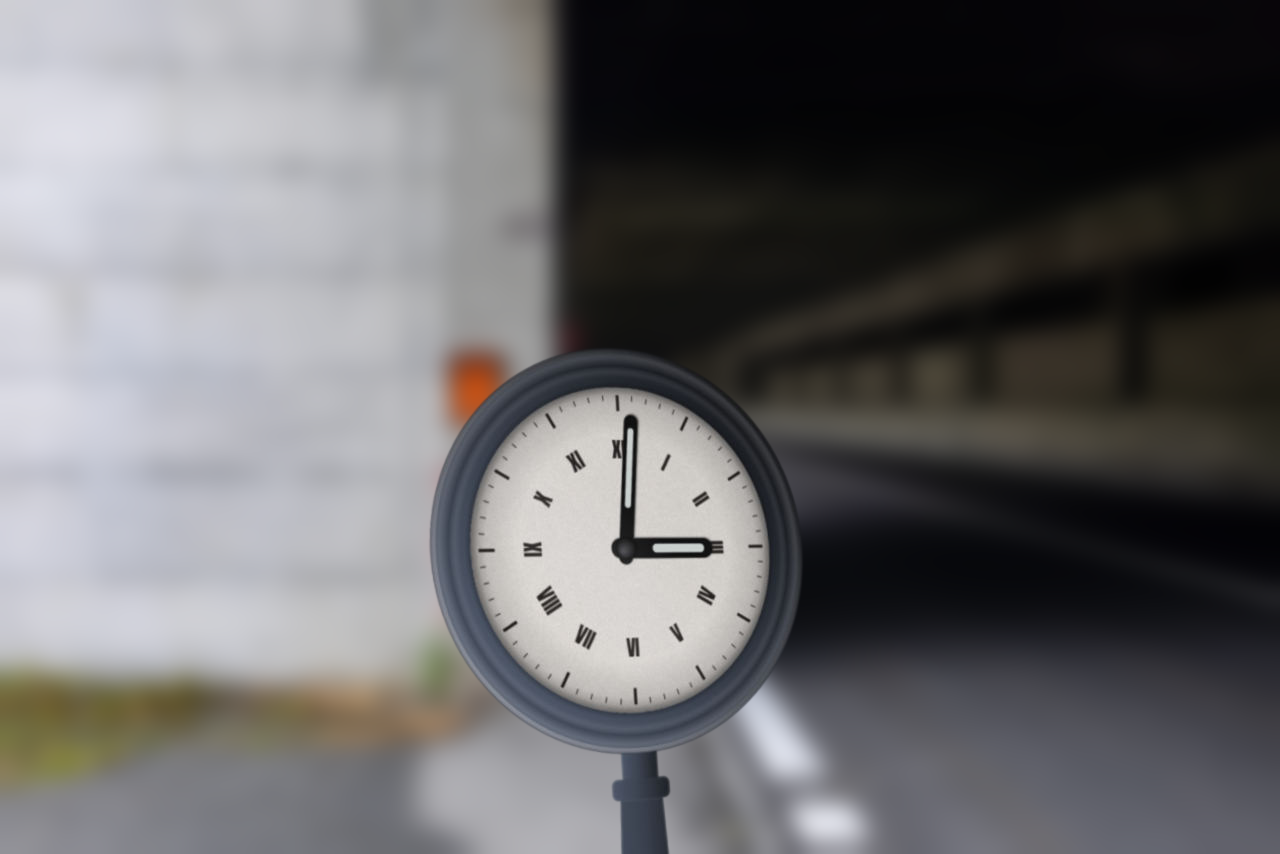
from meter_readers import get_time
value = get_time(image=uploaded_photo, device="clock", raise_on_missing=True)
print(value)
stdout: 3:01
